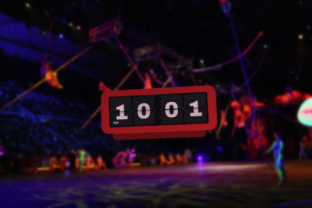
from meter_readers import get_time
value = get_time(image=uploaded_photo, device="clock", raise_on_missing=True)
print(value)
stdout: 10:01
